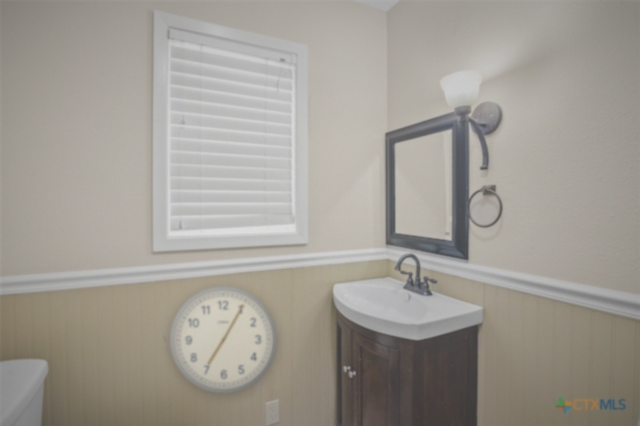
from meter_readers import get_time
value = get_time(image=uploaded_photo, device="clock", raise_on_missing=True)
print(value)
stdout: 7:05
